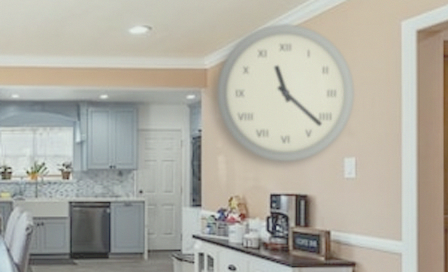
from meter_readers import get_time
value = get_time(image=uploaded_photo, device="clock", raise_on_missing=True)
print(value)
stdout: 11:22
